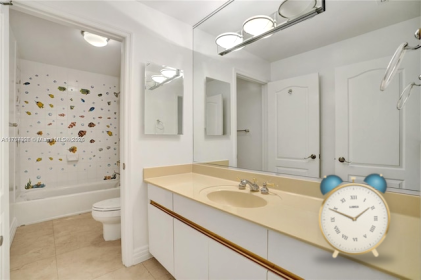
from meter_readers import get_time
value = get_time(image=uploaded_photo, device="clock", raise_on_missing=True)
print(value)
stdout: 1:49
